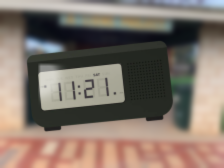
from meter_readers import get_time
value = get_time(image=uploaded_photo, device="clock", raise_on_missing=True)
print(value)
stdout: 11:21
